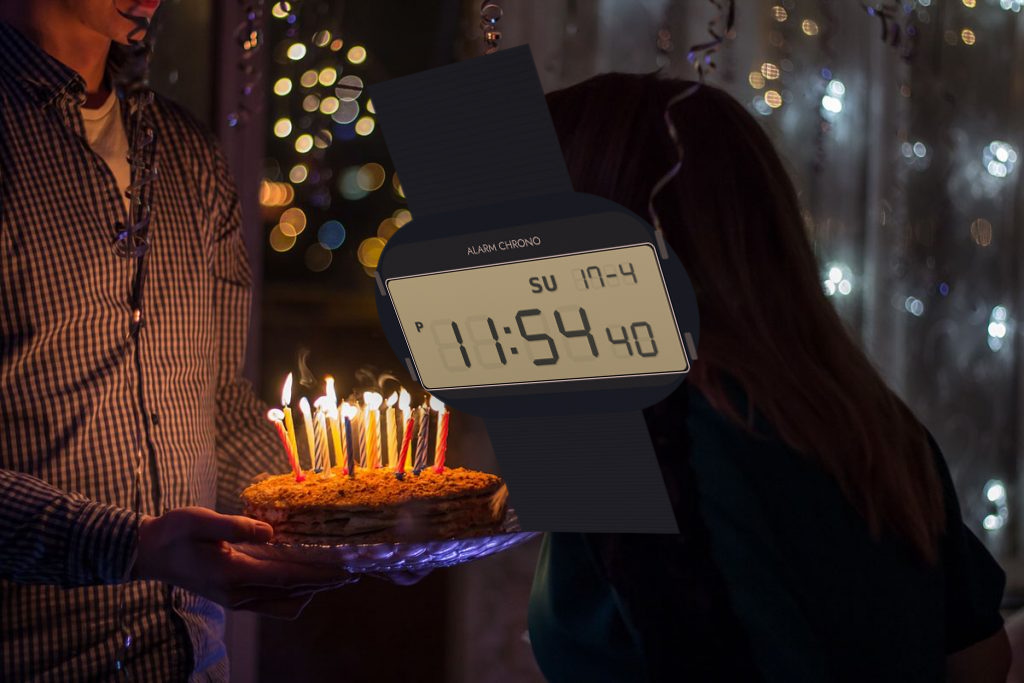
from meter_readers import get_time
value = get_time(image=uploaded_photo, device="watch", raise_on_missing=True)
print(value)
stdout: 11:54:40
